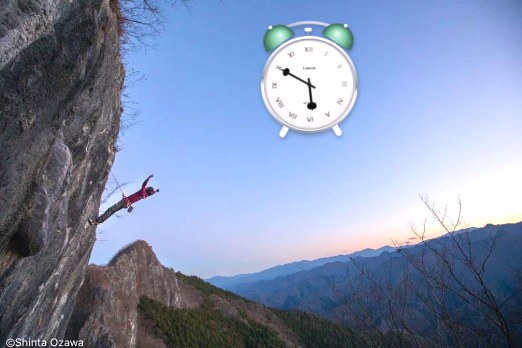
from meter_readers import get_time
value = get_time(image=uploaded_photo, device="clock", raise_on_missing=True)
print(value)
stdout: 5:50
